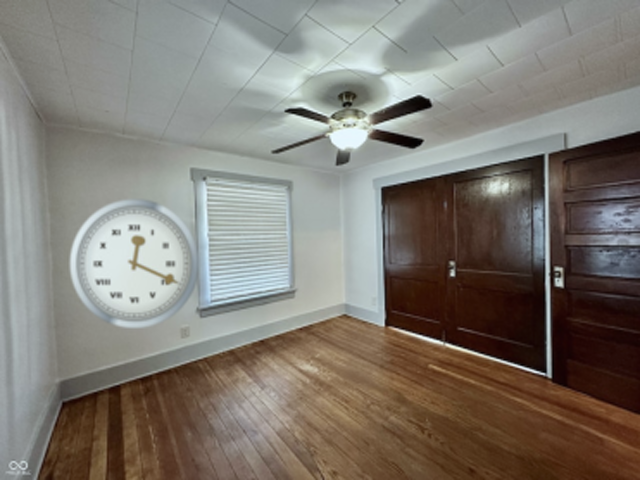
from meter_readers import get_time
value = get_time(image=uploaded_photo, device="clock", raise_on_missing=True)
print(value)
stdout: 12:19
